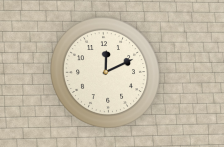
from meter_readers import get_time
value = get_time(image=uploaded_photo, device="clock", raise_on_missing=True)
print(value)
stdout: 12:11
